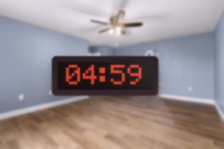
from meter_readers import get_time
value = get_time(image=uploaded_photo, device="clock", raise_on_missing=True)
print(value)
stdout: 4:59
